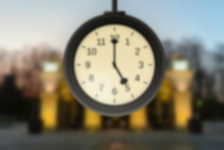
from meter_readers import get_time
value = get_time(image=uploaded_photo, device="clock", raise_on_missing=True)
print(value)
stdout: 5:00
